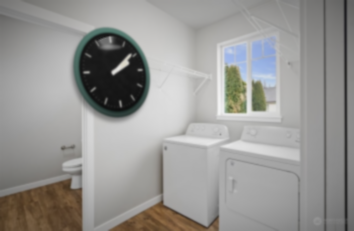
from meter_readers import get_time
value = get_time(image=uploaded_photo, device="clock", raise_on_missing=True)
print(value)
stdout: 2:09
